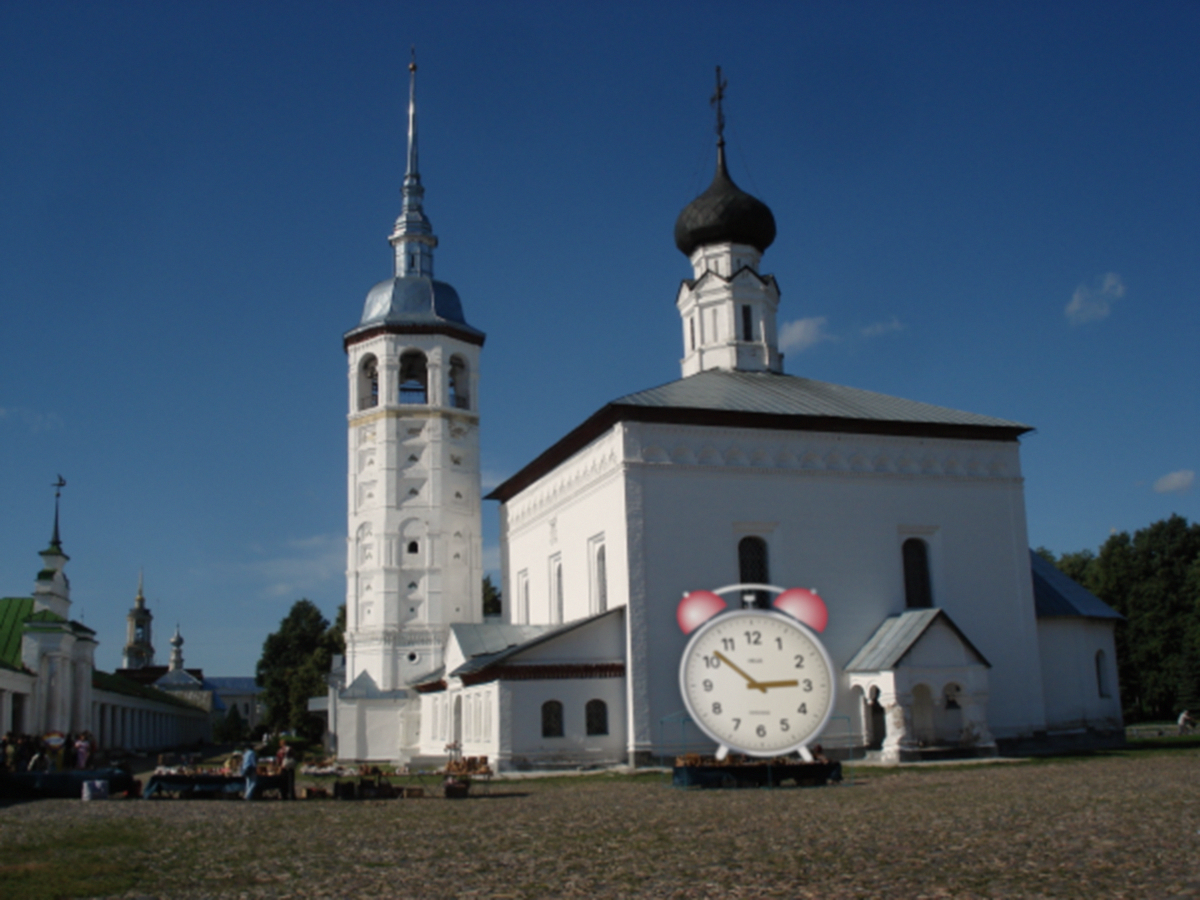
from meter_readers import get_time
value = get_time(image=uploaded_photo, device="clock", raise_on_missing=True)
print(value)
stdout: 2:52
